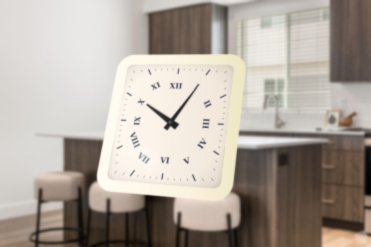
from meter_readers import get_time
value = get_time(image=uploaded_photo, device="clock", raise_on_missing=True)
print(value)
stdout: 10:05
